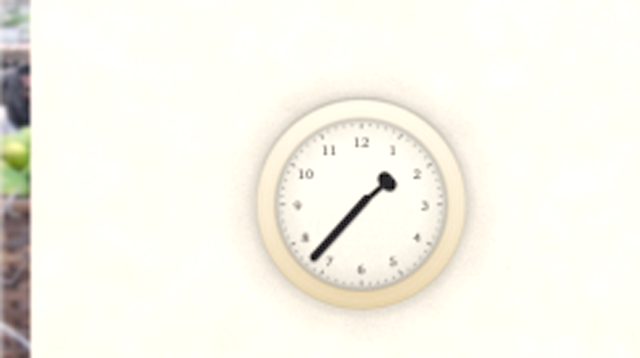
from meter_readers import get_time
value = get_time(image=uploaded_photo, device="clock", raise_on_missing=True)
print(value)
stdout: 1:37
